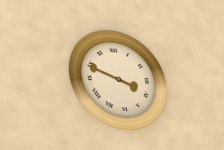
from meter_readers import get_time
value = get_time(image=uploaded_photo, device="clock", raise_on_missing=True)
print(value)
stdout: 3:49
